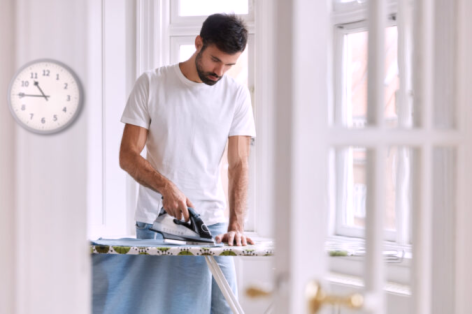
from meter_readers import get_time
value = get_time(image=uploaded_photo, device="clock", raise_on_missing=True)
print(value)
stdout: 10:45
